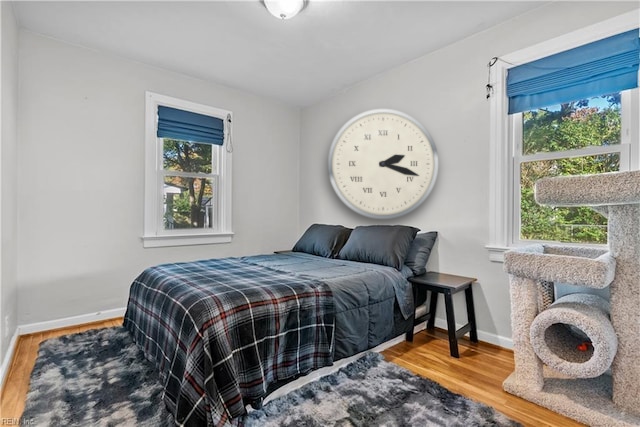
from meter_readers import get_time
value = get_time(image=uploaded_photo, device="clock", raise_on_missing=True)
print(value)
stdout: 2:18
